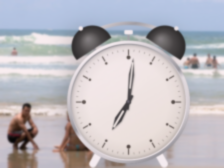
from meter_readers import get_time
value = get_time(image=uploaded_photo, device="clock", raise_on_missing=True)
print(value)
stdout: 7:01
